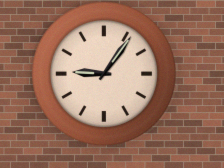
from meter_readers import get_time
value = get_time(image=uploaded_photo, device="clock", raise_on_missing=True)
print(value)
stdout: 9:06
